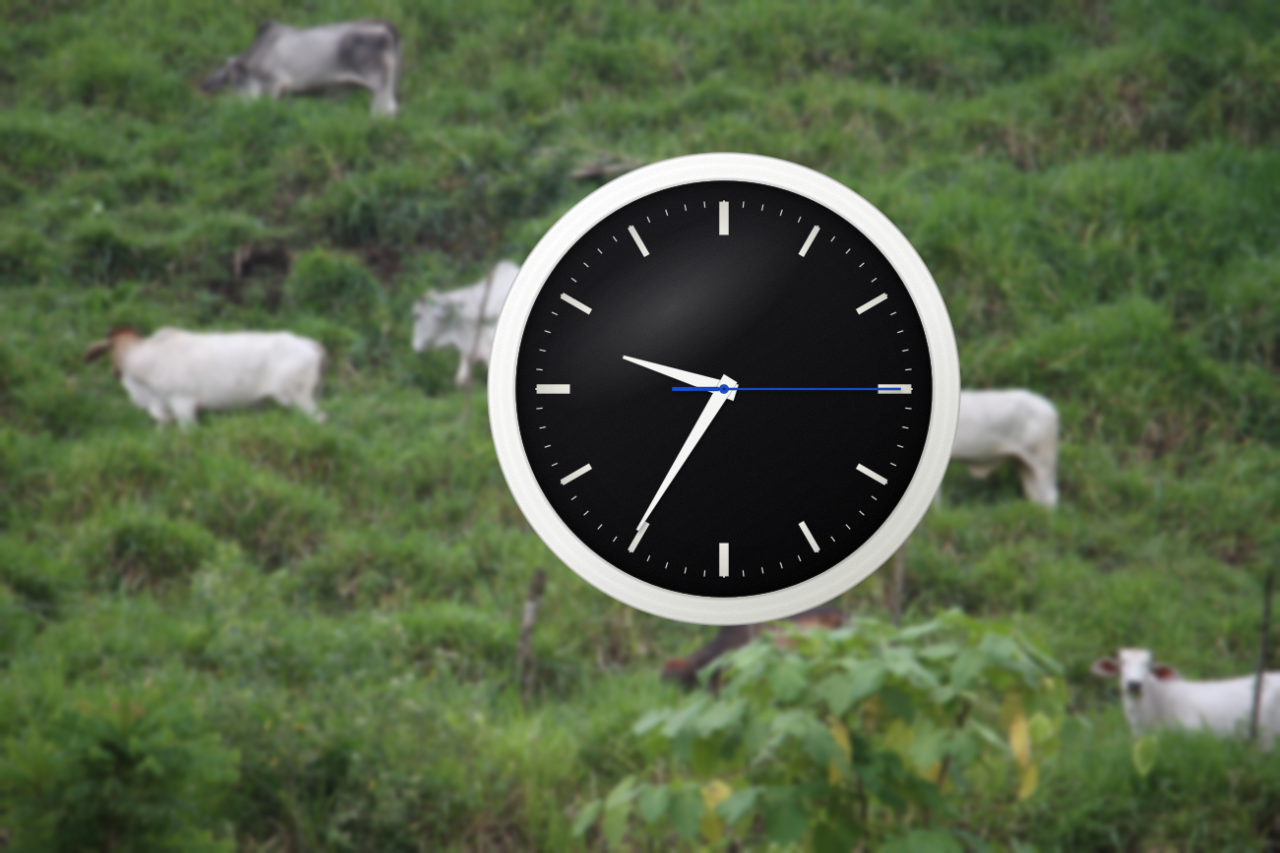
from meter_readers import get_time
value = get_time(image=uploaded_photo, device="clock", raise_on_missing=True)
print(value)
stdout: 9:35:15
